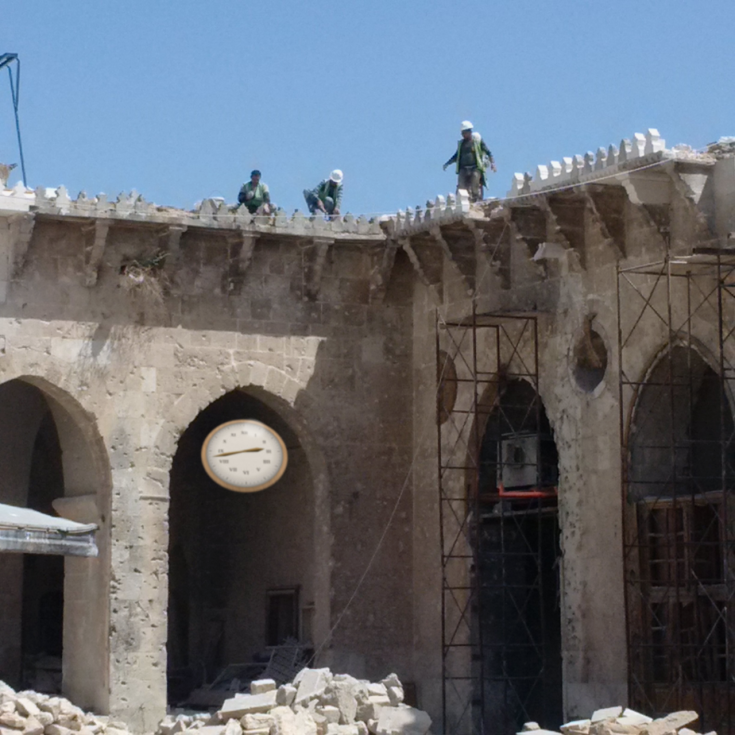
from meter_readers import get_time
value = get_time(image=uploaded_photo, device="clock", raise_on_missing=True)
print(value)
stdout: 2:43
